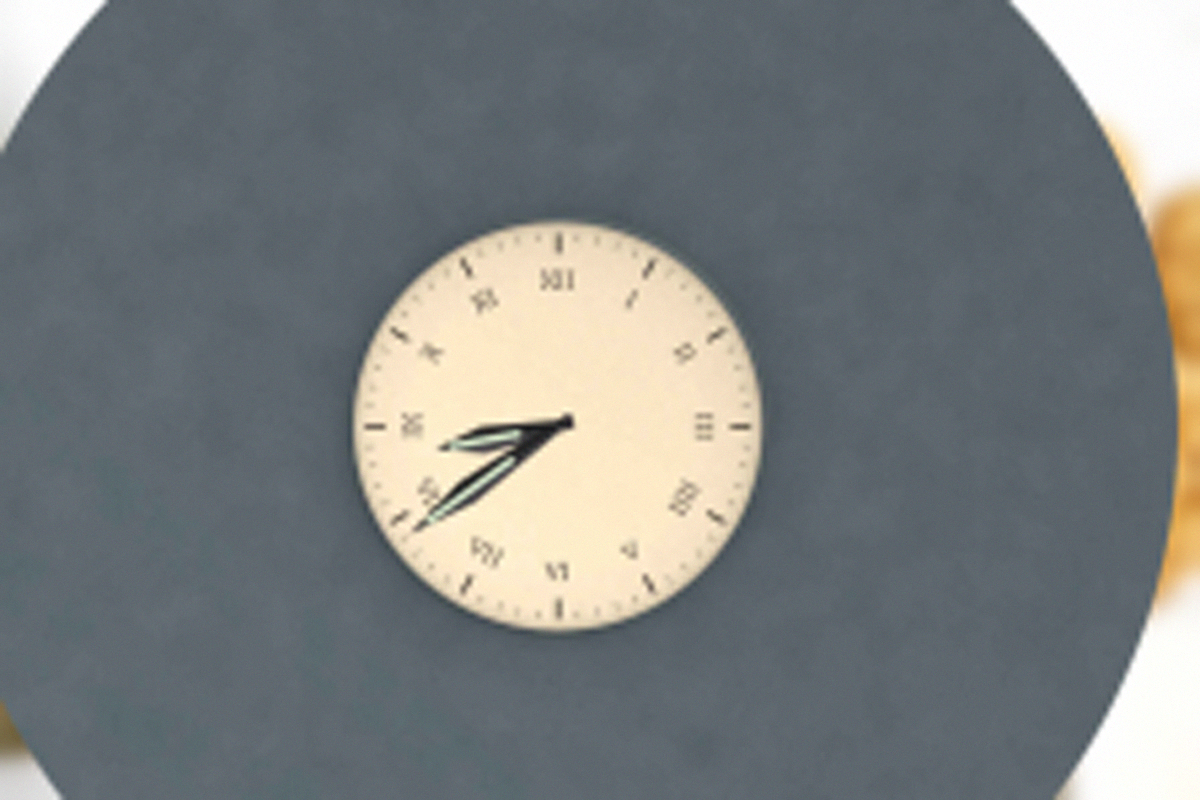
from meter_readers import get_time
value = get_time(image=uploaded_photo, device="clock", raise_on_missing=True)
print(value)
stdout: 8:39
